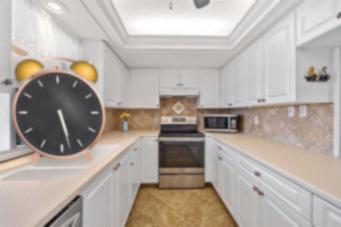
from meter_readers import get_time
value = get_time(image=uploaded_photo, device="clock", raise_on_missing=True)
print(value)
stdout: 5:28
